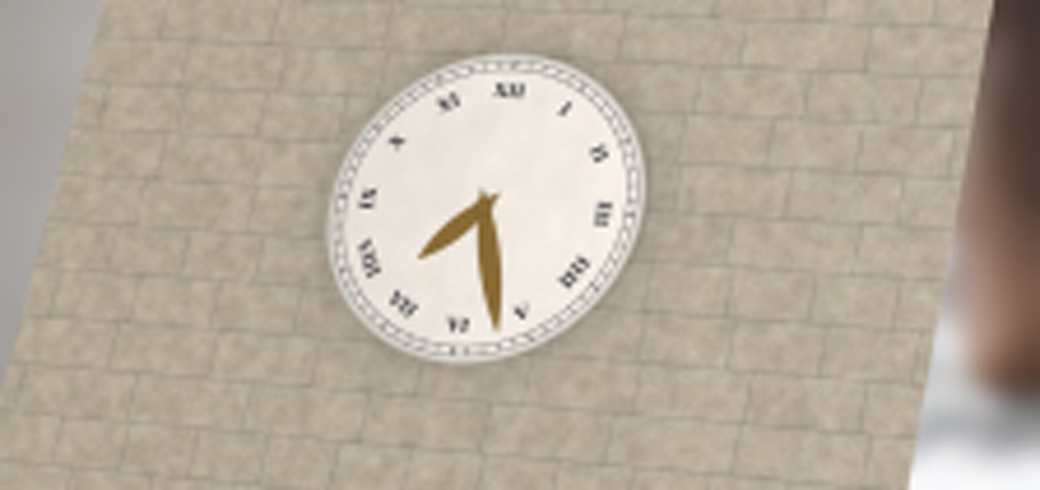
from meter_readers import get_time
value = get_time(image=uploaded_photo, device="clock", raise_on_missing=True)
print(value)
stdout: 7:27
